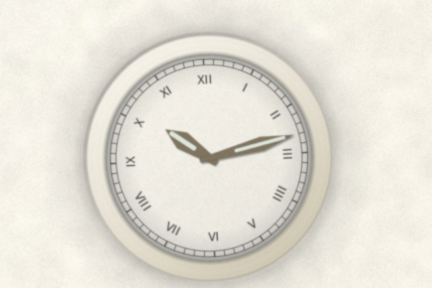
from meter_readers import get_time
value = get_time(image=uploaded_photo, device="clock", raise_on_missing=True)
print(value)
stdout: 10:13
